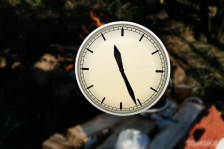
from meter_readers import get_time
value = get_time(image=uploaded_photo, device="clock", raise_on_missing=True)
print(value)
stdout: 11:26
